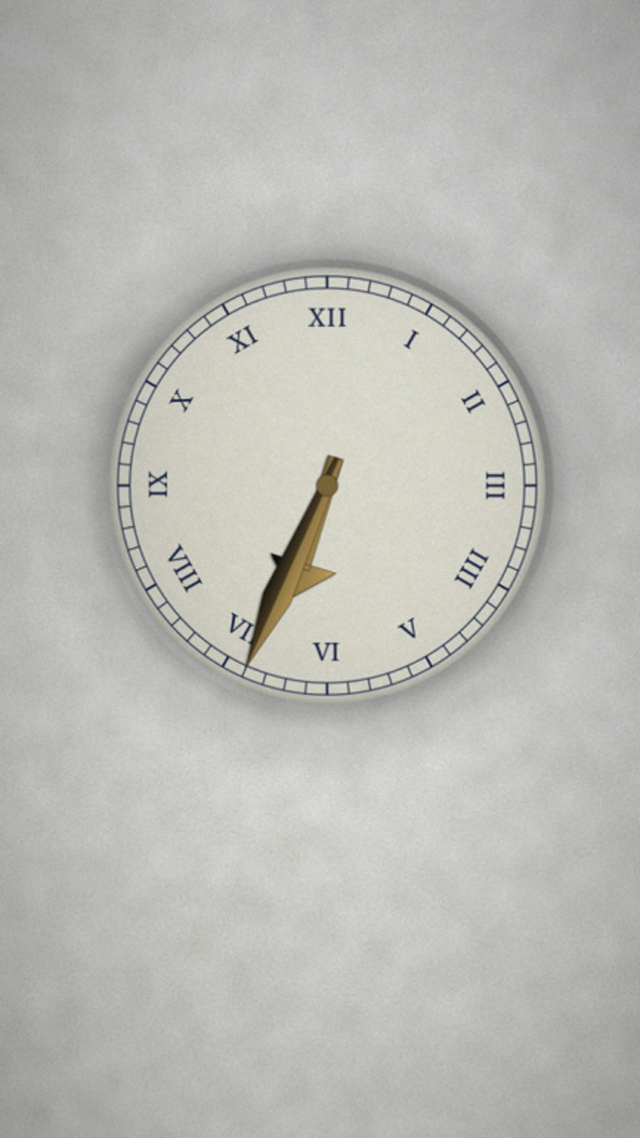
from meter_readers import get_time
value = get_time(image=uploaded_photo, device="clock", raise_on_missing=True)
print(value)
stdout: 6:34
